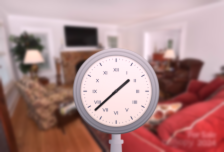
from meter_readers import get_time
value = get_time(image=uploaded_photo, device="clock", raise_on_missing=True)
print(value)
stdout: 1:38
